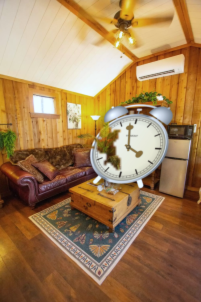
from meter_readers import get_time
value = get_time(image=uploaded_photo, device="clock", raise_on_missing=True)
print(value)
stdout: 3:58
